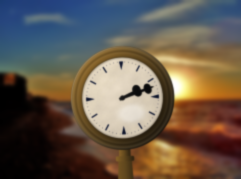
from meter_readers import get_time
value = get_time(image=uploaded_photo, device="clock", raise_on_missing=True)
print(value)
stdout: 2:12
